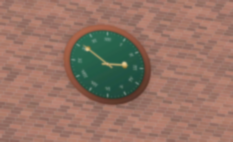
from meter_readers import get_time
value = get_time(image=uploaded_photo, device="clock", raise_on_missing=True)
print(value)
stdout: 2:51
